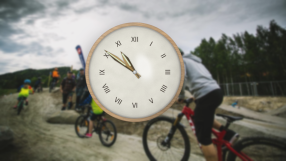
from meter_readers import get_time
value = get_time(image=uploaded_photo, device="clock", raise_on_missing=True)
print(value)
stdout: 10:51
